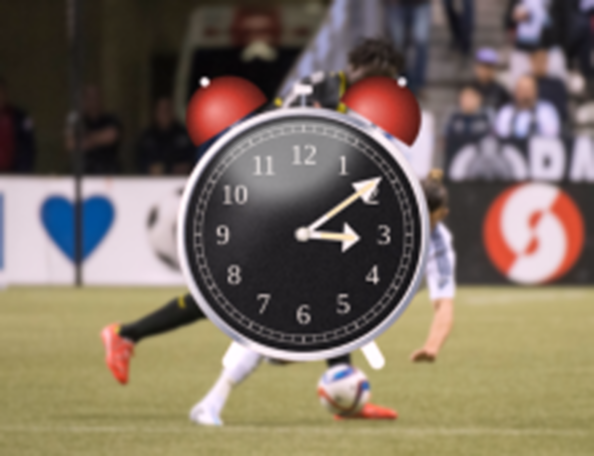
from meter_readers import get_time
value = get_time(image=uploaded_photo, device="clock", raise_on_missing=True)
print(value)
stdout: 3:09
